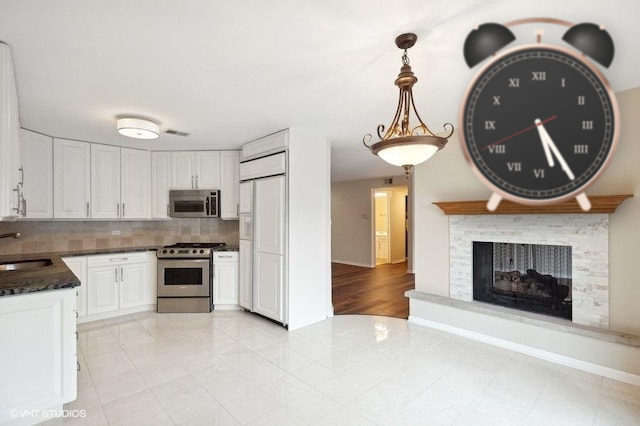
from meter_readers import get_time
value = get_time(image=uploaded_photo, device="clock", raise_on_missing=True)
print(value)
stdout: 5:24:41
